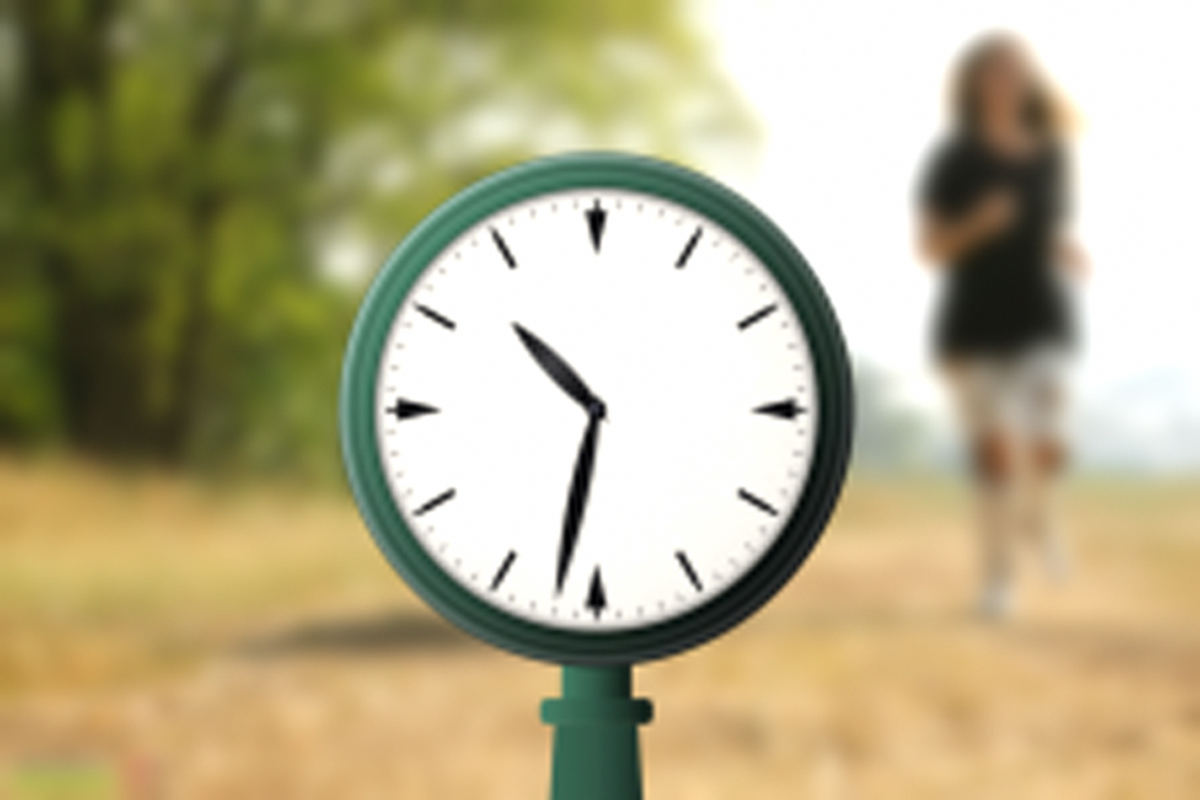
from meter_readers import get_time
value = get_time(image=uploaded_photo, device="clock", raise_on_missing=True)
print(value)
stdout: 10:32
